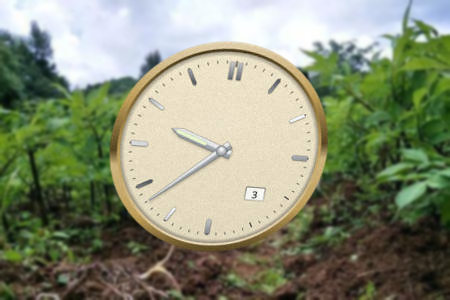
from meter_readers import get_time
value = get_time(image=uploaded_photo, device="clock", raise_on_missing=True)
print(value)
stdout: 9:38
